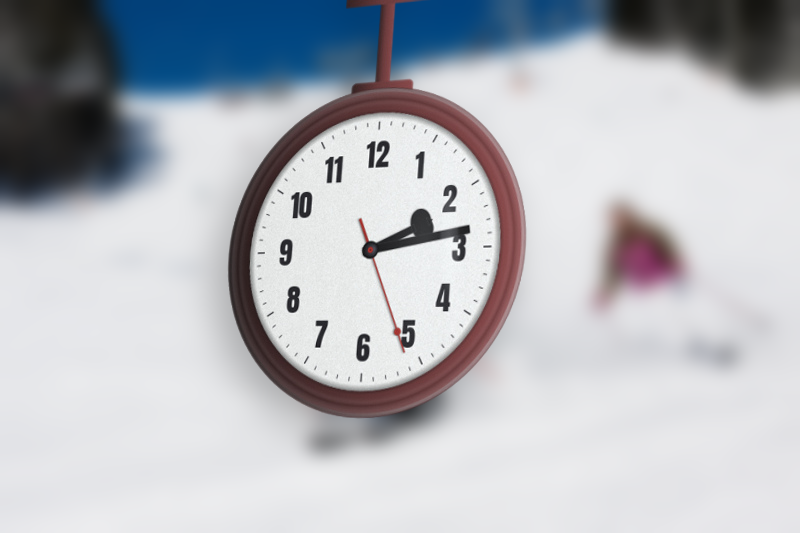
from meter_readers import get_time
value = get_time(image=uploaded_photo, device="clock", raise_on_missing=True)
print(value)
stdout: 2:13:26
